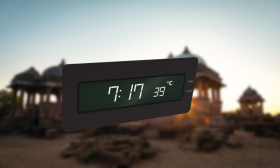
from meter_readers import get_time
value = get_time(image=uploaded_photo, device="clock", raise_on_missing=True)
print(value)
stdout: 7:17
